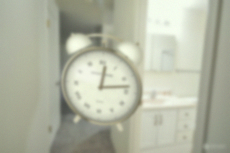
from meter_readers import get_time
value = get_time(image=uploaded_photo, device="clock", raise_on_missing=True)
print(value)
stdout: 12:13
